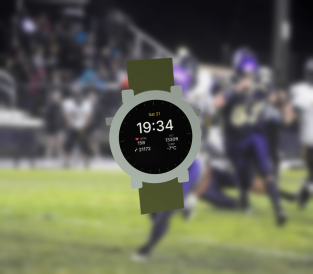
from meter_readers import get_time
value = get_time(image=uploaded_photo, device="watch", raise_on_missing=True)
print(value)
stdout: 19:34
